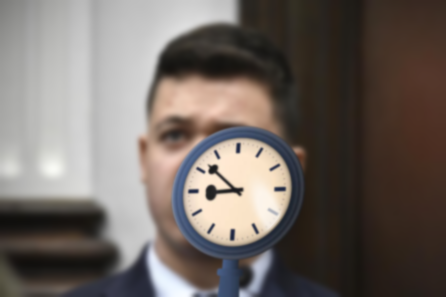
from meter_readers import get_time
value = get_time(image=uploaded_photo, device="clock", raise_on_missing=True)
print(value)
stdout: 8:52
